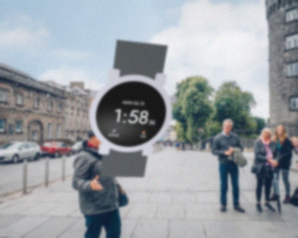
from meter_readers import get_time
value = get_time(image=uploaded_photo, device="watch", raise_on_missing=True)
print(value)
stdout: 1:58
